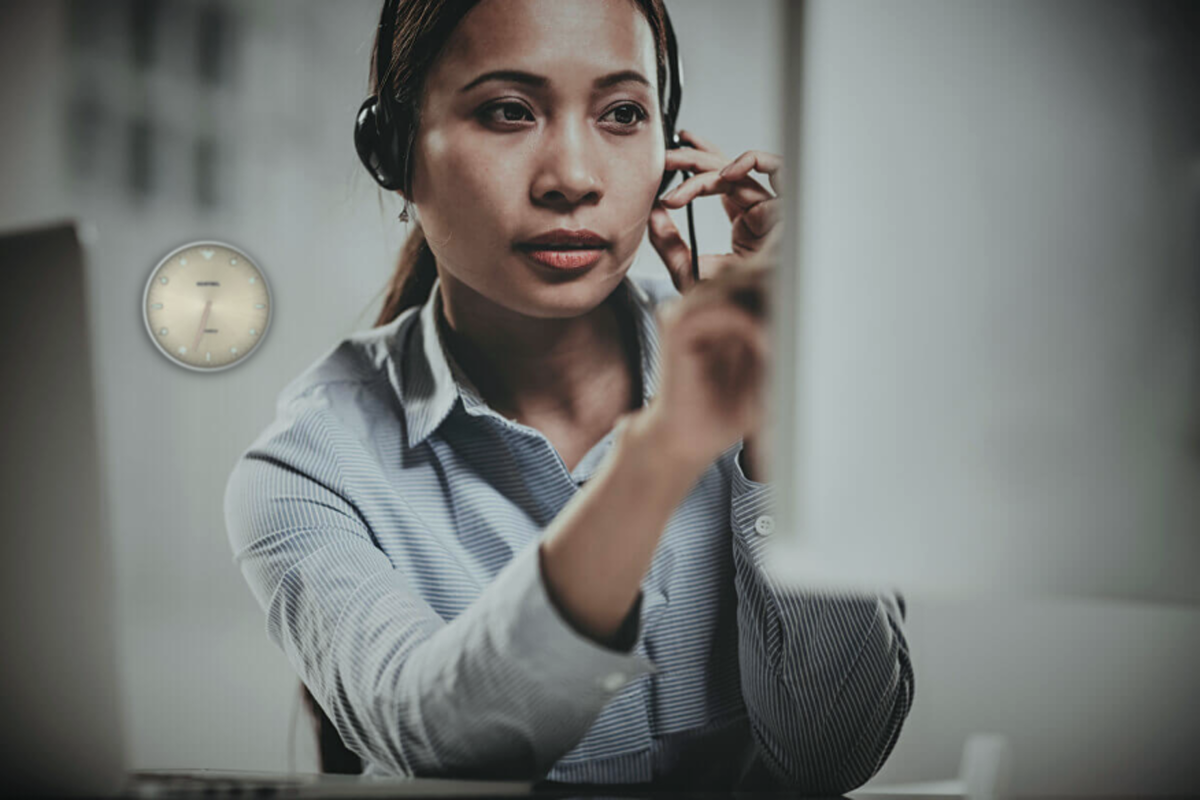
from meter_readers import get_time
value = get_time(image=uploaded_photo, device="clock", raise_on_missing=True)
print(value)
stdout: 6:33
